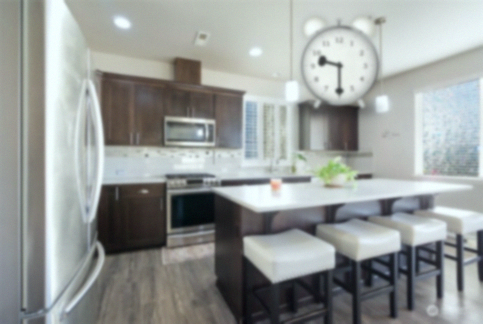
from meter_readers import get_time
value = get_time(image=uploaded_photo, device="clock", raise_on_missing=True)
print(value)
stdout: 9:30
